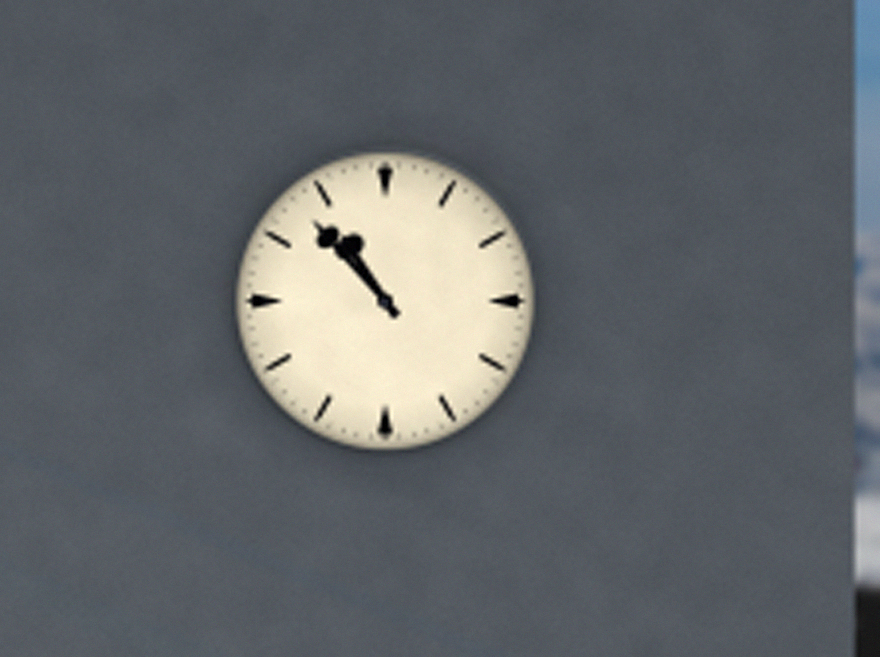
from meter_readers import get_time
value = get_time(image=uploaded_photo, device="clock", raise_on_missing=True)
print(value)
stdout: 10:53
